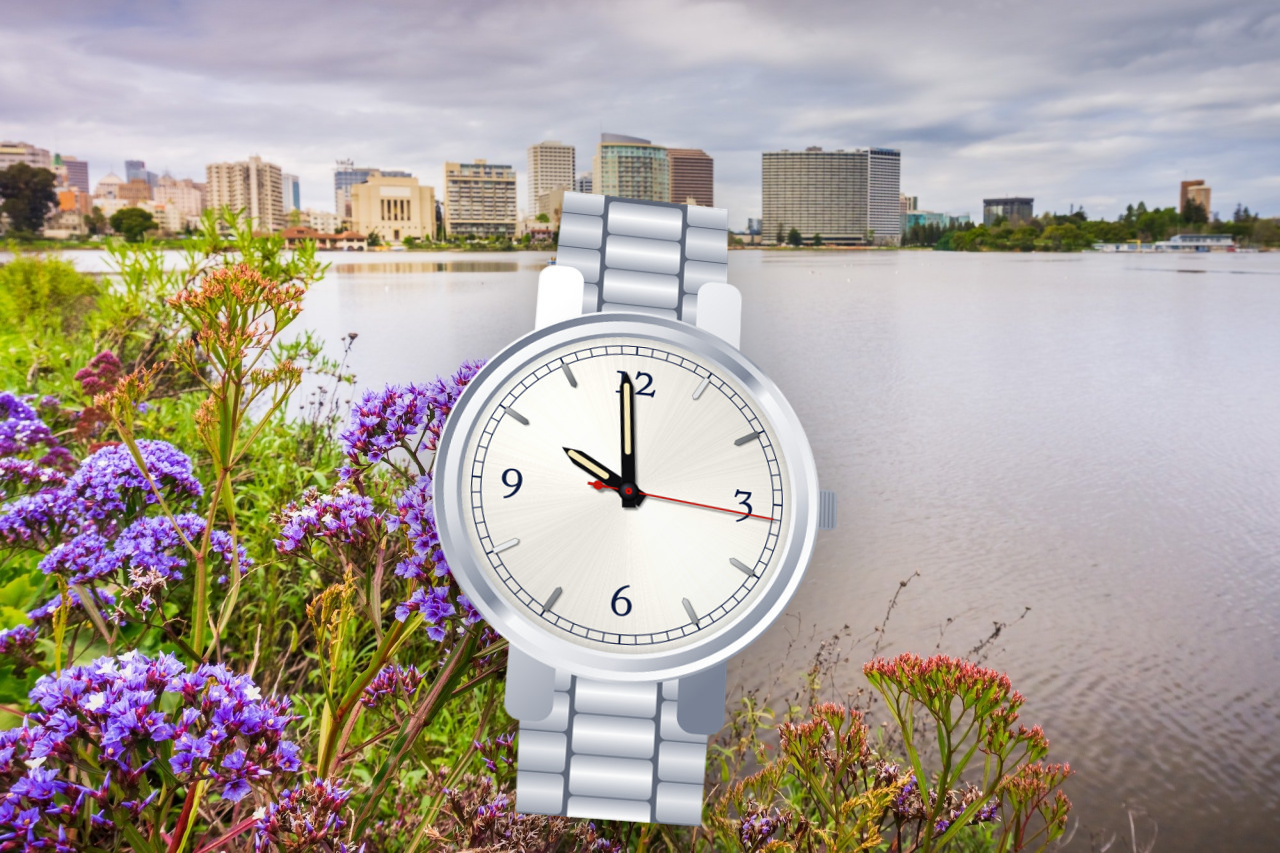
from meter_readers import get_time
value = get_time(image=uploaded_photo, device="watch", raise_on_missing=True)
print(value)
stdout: 9:59:16
